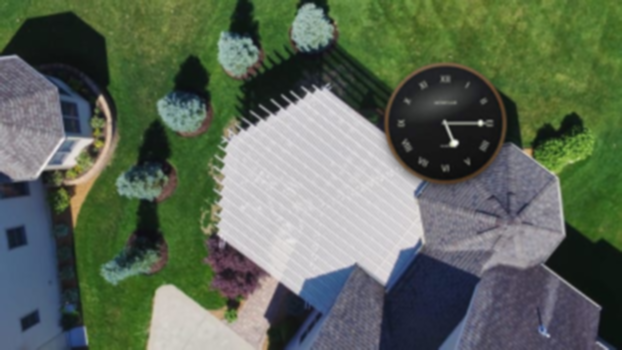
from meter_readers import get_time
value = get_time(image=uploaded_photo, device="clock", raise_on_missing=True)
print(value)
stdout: 5:15
